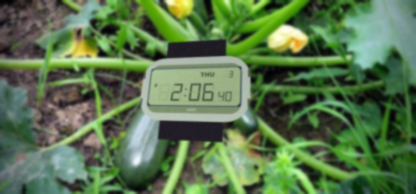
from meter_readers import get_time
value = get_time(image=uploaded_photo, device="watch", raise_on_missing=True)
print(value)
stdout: 2:06
